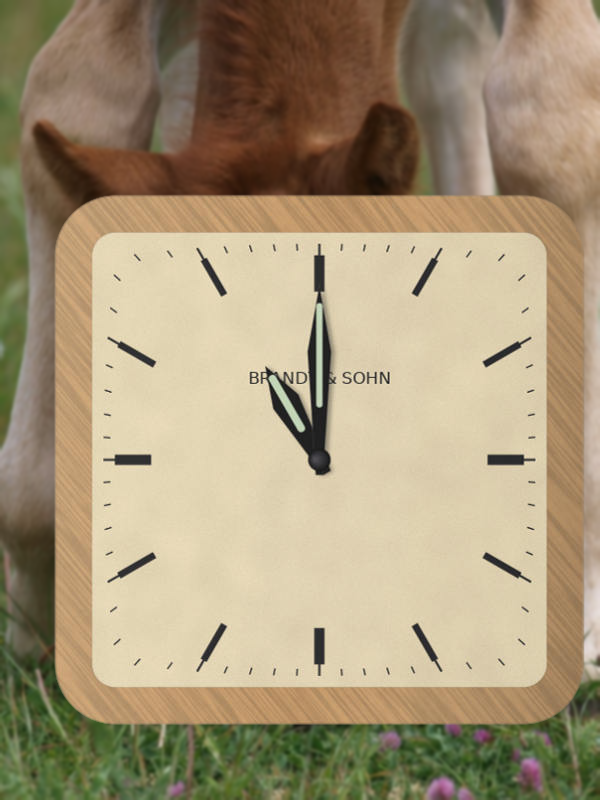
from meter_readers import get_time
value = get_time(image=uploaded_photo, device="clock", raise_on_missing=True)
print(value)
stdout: 11:00
